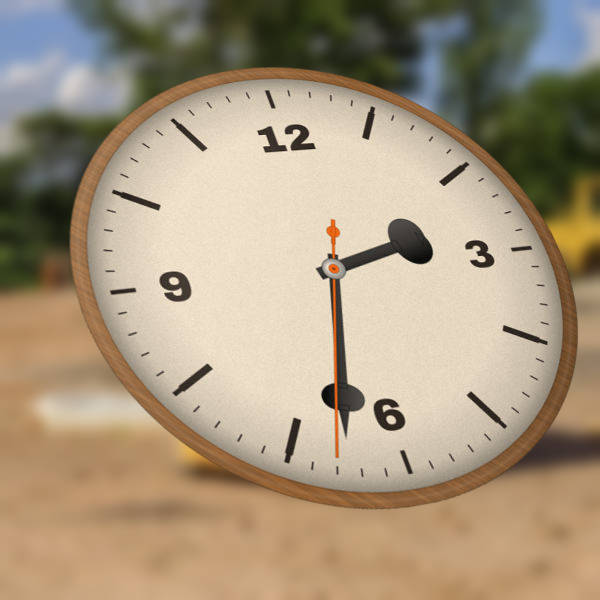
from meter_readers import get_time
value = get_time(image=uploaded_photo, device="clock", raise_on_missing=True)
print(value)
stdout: 2:32:33
